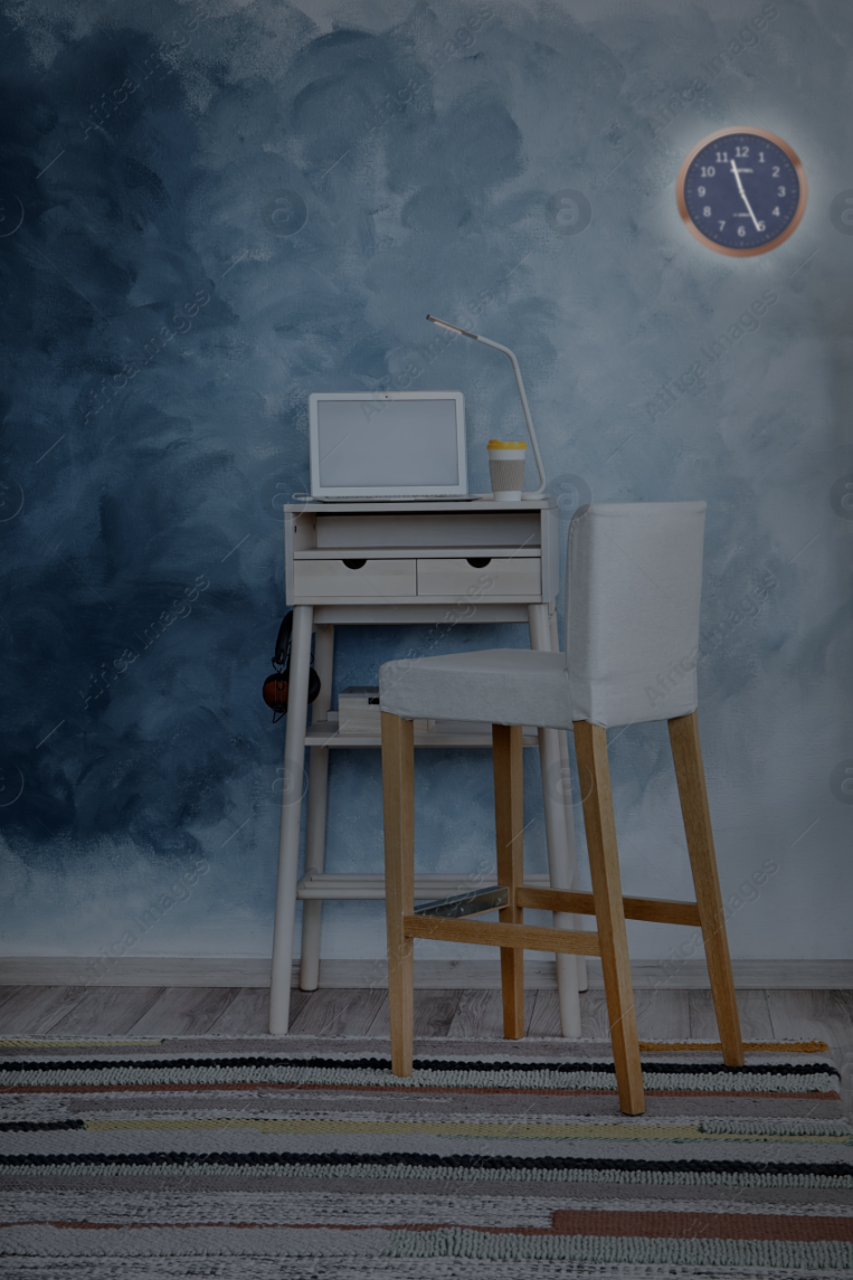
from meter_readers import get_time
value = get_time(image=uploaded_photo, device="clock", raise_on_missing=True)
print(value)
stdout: 11:26
